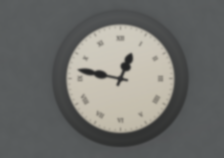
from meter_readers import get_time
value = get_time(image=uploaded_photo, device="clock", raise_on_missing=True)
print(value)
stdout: 12:47
